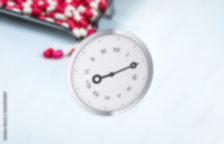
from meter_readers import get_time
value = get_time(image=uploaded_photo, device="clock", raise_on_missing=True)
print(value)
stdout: 8:10
